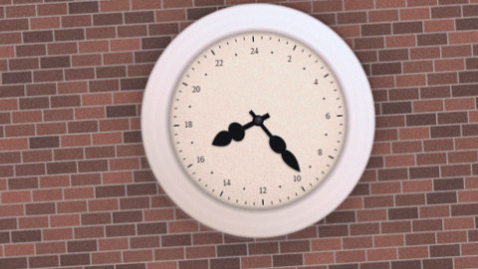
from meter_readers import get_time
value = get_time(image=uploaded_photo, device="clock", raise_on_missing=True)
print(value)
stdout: 16:24
